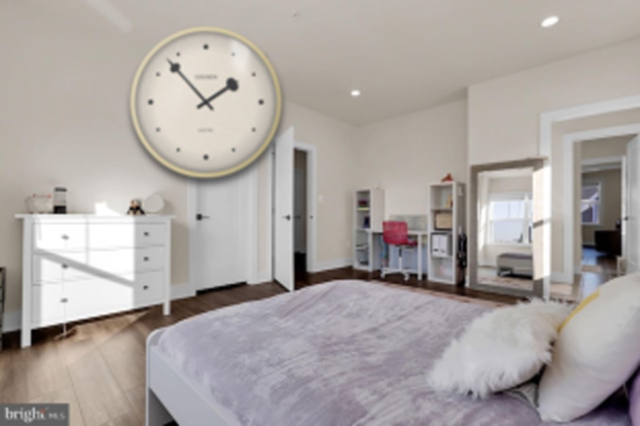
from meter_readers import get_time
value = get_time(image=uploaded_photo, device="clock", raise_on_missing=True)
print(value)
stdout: 1:53
